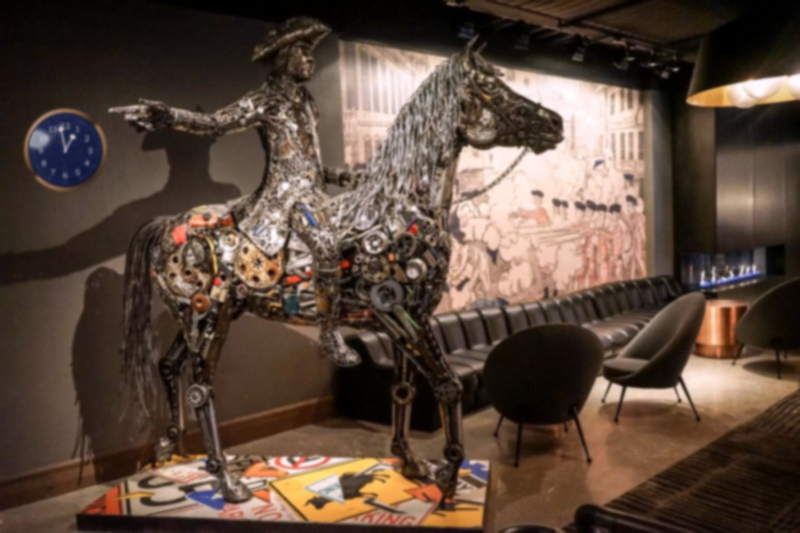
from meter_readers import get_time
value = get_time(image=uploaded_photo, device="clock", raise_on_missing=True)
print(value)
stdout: 12:58
